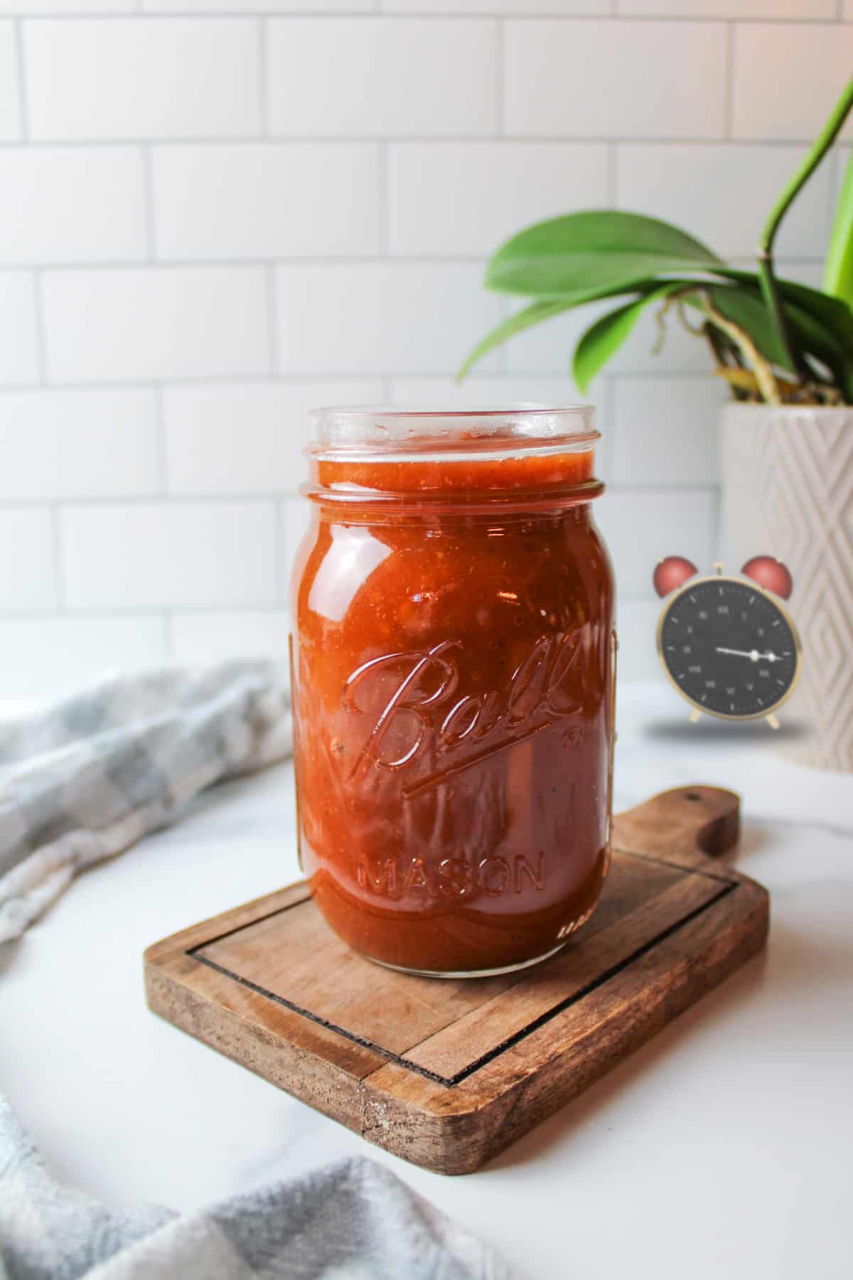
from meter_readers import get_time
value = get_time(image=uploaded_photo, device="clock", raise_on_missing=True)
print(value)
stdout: 3:16
